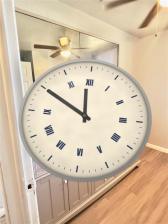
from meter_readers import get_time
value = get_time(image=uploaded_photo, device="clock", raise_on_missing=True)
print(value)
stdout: 11:50
